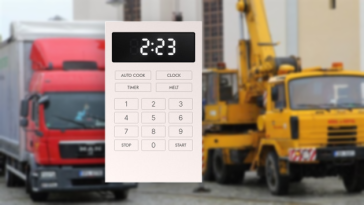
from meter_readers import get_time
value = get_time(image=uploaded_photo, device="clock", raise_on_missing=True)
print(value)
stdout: 2:23
